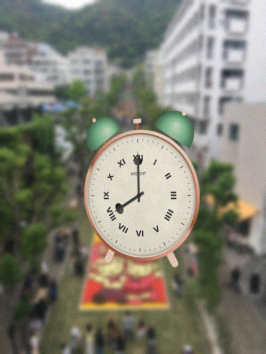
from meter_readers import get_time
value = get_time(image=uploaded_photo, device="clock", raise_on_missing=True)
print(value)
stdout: 8:00
